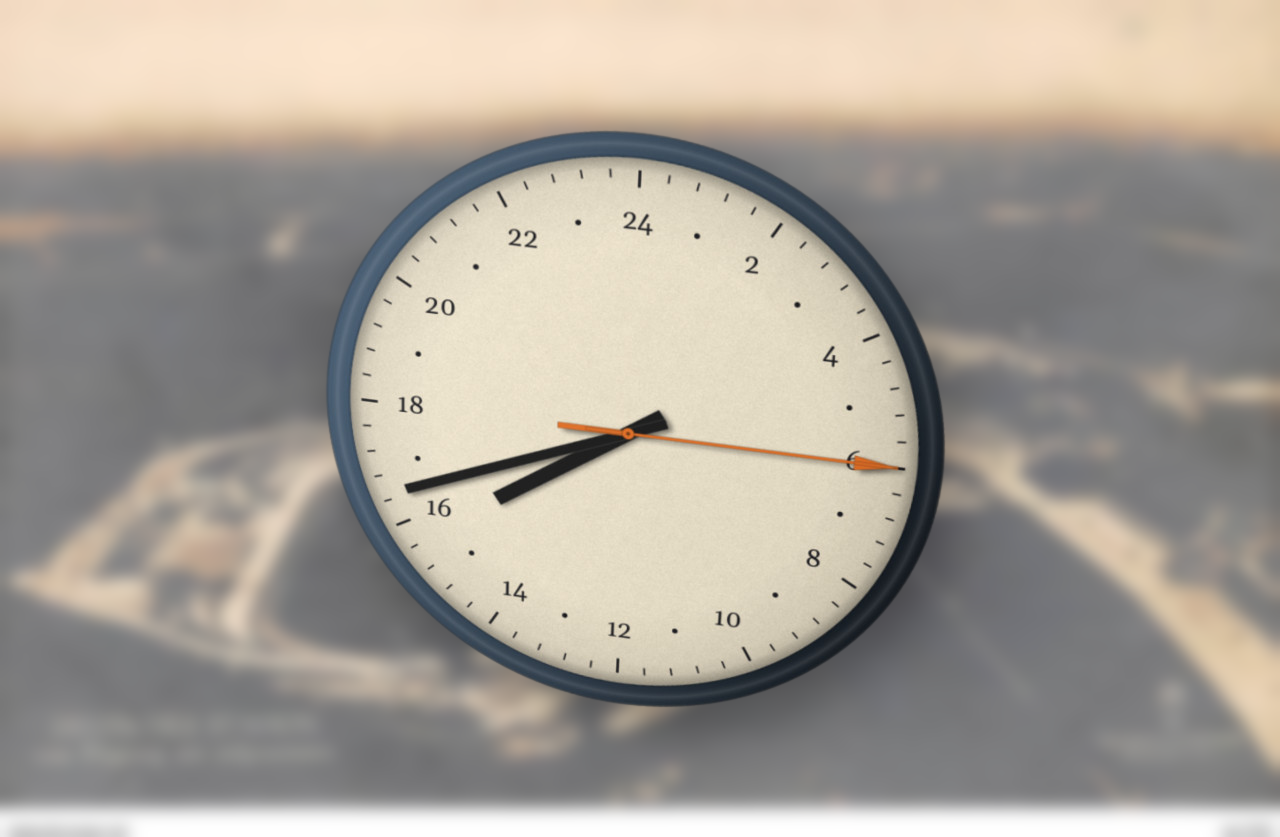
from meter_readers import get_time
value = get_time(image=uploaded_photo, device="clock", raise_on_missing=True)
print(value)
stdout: 15:41:15
